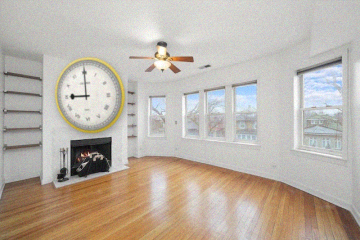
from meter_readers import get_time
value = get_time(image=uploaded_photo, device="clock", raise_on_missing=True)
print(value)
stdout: 9:00
